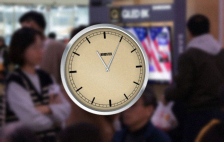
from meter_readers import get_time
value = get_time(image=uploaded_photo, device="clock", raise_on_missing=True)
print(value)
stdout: 11:05
